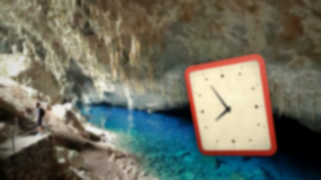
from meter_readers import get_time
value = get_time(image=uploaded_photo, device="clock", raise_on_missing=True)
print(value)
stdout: 7:55
